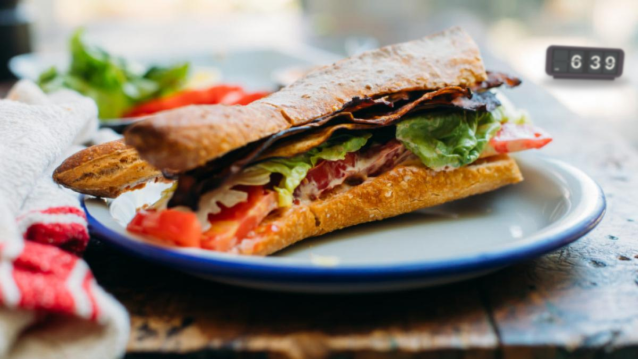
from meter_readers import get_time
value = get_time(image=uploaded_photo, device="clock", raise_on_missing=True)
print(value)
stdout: 6:39
